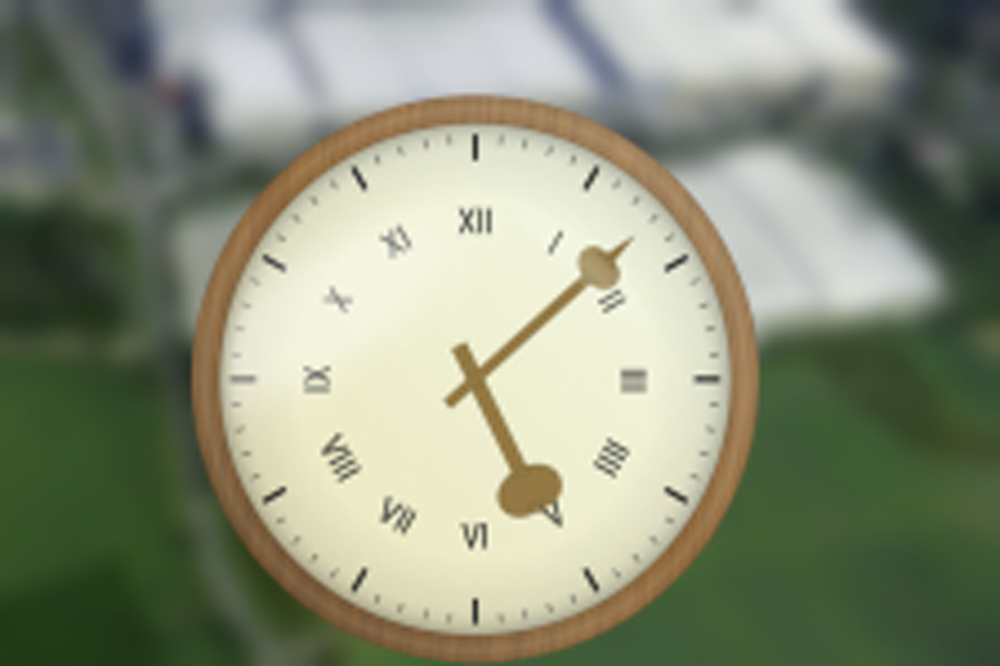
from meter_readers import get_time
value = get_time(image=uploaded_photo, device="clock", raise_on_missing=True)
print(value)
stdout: 5:08
